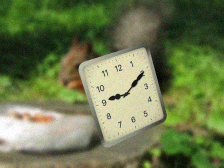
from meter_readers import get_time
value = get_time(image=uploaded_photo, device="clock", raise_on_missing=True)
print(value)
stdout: 9:10
